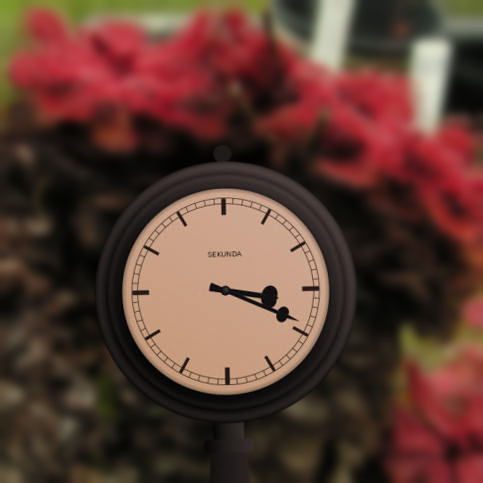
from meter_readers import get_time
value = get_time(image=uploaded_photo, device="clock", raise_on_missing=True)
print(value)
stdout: 3:19
